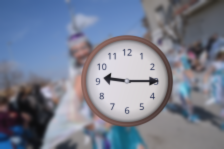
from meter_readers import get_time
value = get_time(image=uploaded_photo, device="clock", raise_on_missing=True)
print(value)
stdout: 9:15
